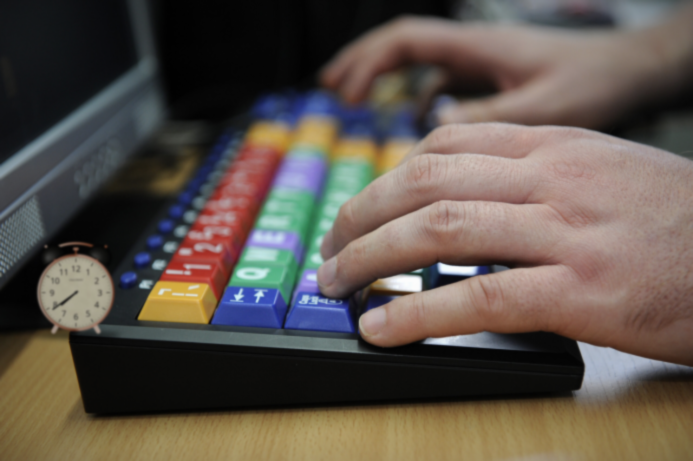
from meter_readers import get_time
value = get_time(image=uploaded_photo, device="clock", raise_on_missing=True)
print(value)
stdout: 7:39
